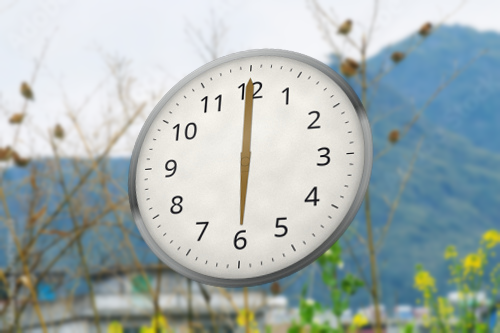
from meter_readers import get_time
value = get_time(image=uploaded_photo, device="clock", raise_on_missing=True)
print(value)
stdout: 6:00
